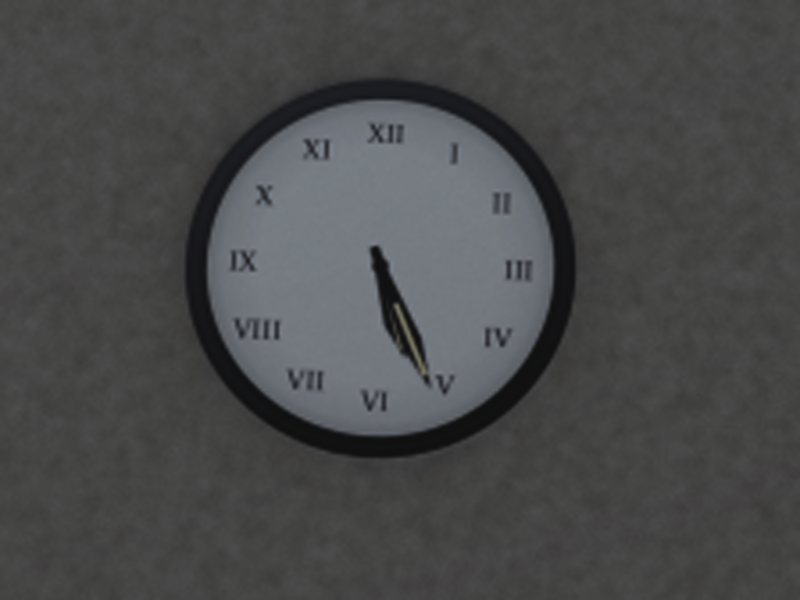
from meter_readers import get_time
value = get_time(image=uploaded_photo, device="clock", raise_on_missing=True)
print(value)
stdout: 5:26
